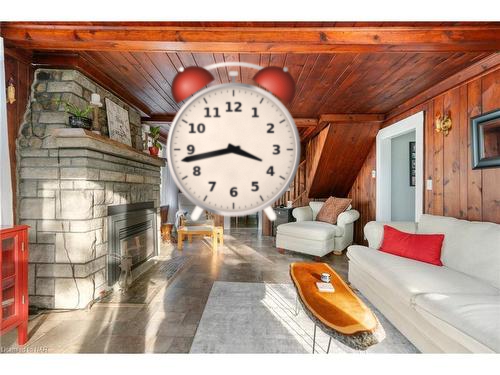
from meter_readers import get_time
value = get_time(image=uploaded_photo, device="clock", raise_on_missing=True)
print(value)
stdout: 3:43
